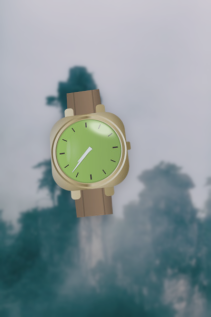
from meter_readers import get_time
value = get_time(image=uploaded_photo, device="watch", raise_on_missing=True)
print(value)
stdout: 7:37
